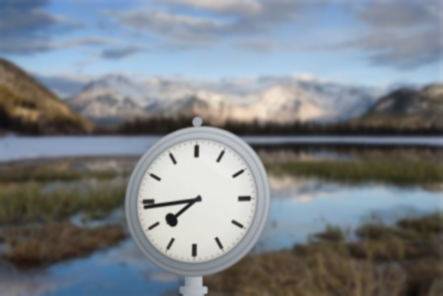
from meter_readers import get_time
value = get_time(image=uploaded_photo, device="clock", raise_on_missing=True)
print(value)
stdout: 7:44
